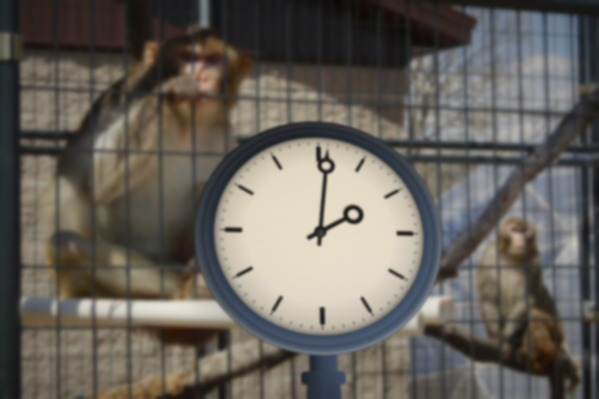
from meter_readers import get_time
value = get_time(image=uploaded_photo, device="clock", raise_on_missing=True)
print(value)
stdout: 2:01
